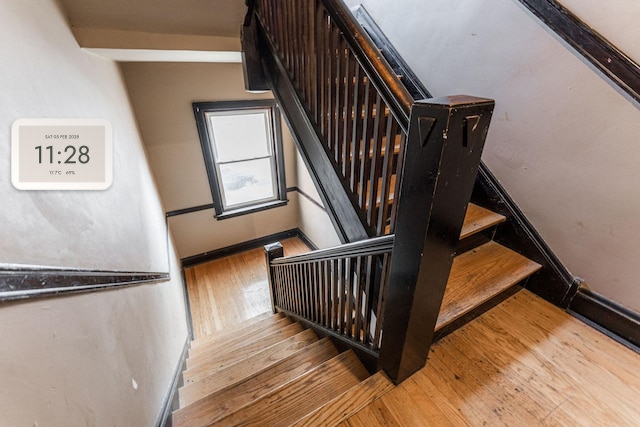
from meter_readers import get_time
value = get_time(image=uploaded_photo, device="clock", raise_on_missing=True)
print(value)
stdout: 11:28
